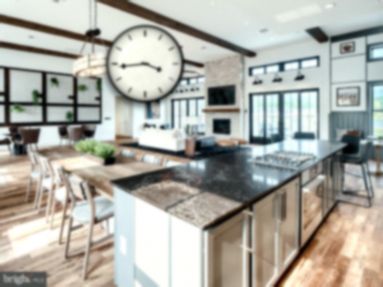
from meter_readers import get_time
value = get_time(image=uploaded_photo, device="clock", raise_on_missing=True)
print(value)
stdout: 3:44
